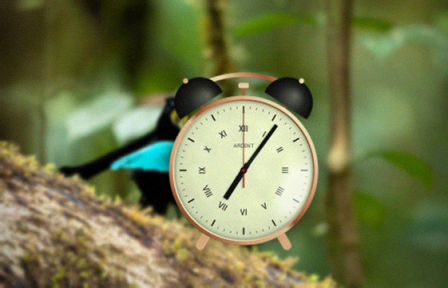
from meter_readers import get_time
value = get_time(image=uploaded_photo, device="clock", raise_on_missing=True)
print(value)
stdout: 7:06:00
